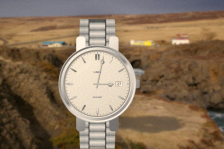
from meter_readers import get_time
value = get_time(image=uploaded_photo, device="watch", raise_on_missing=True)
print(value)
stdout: 3:02
